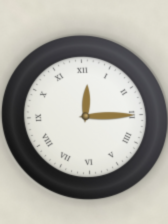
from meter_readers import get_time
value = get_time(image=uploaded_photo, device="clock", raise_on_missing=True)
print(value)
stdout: 12:15
